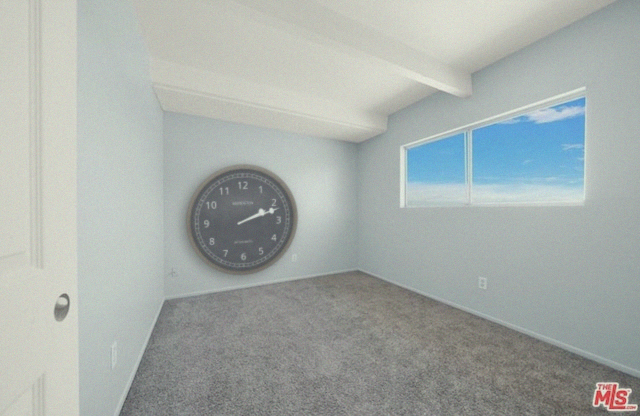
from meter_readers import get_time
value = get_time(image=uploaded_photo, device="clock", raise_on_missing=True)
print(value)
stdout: 2:12
